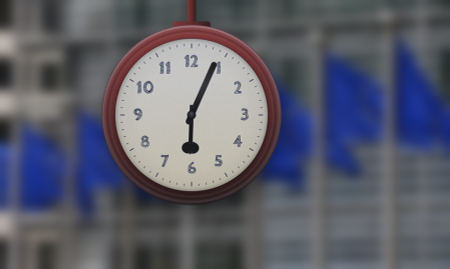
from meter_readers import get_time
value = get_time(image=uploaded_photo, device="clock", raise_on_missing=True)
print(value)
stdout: 6:04
